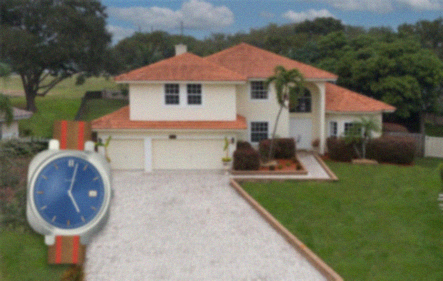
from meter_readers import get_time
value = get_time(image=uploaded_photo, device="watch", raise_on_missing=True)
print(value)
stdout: 5:02
